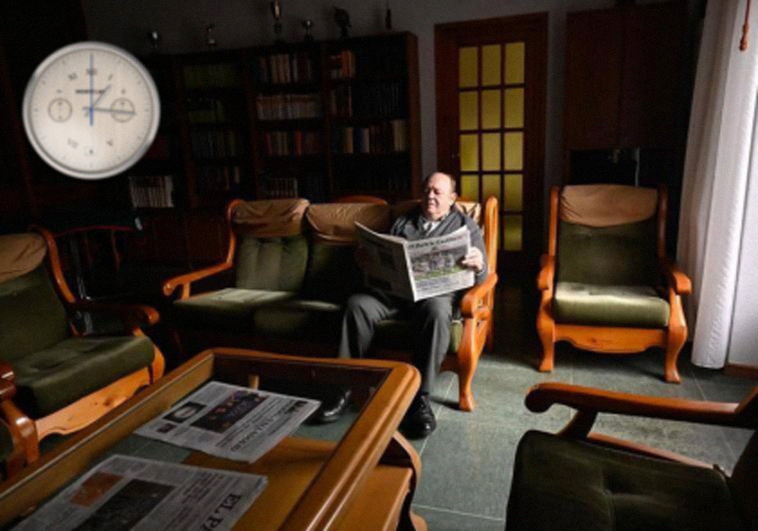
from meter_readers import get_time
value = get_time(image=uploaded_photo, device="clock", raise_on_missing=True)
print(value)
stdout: 1:16
